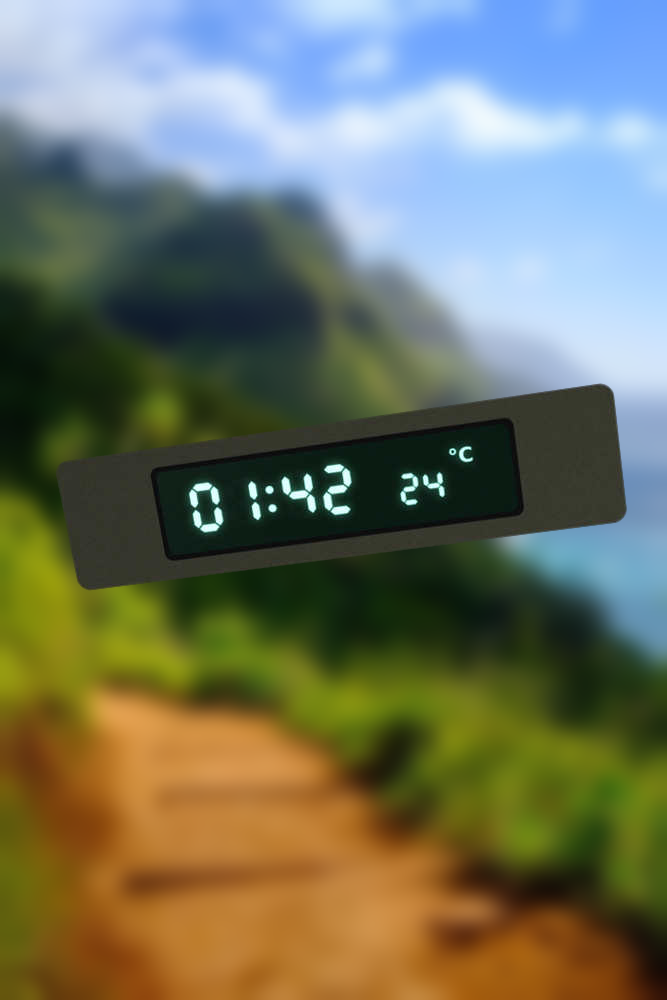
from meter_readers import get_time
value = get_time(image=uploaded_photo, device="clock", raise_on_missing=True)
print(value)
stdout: 1:42
